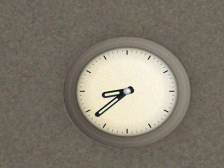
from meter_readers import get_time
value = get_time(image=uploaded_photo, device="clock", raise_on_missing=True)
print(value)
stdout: 8:38
